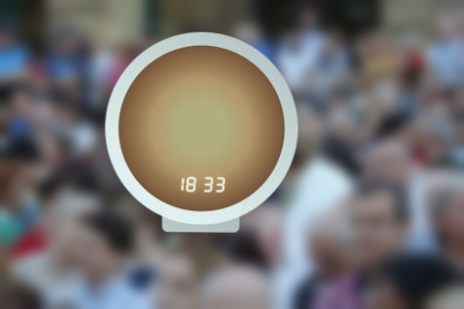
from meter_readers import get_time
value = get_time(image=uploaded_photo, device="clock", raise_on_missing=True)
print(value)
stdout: 18:33
